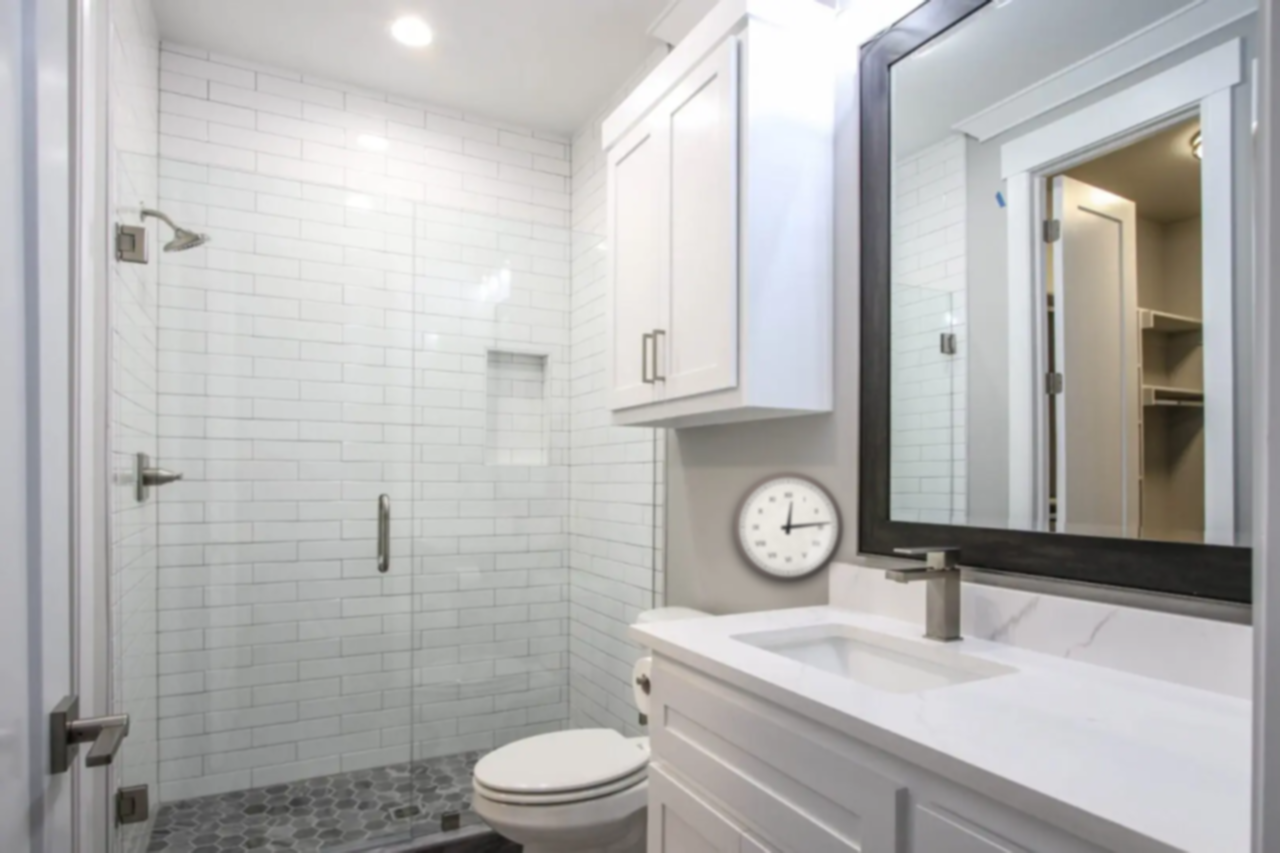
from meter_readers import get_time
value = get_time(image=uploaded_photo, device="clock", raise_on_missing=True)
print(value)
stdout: 12:14
